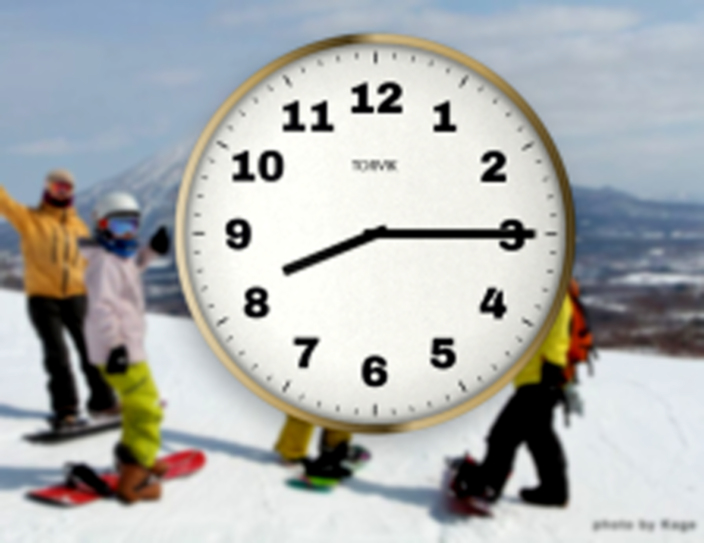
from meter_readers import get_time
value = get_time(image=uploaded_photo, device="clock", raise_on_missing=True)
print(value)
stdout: 8:15
